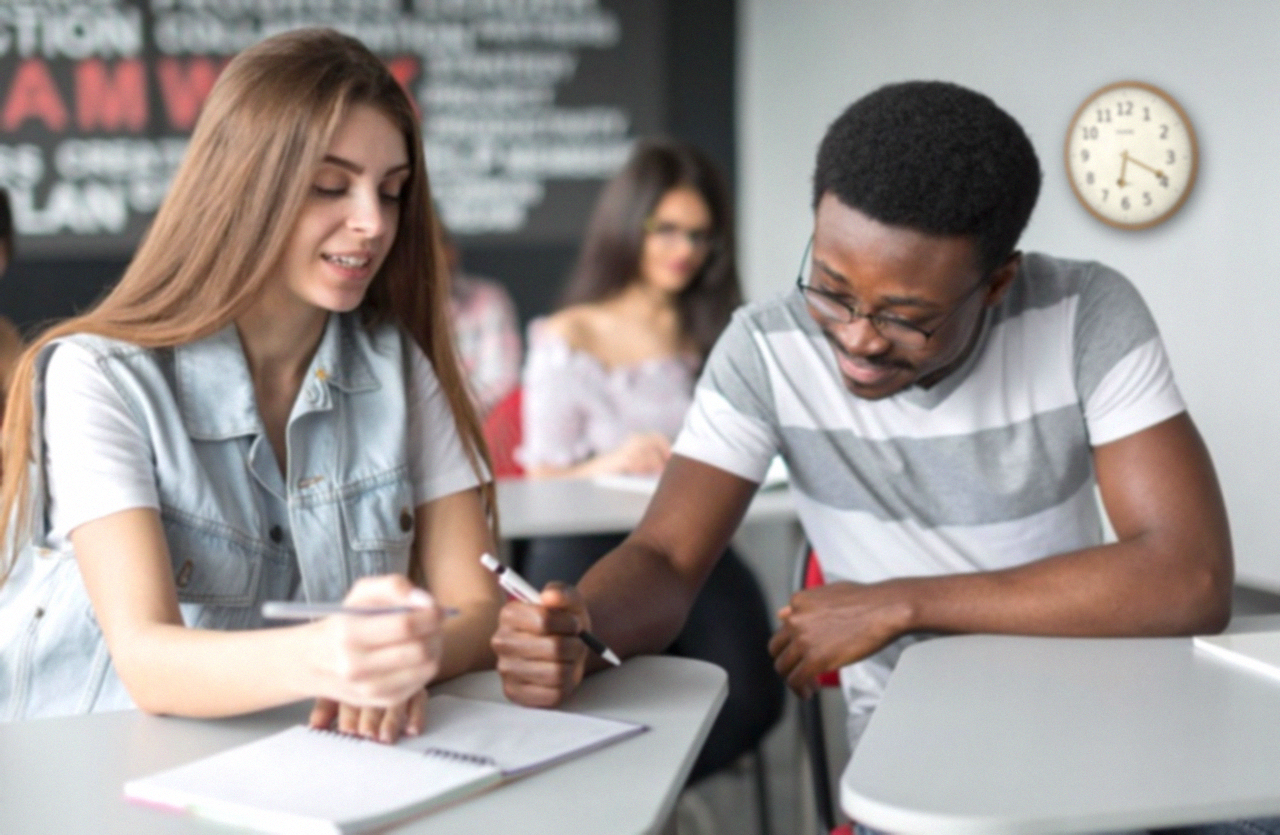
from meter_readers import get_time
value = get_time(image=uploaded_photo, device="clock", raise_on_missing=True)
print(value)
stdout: 6:19
